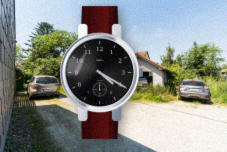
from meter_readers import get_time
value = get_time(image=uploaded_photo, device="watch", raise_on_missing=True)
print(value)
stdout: 4:20
